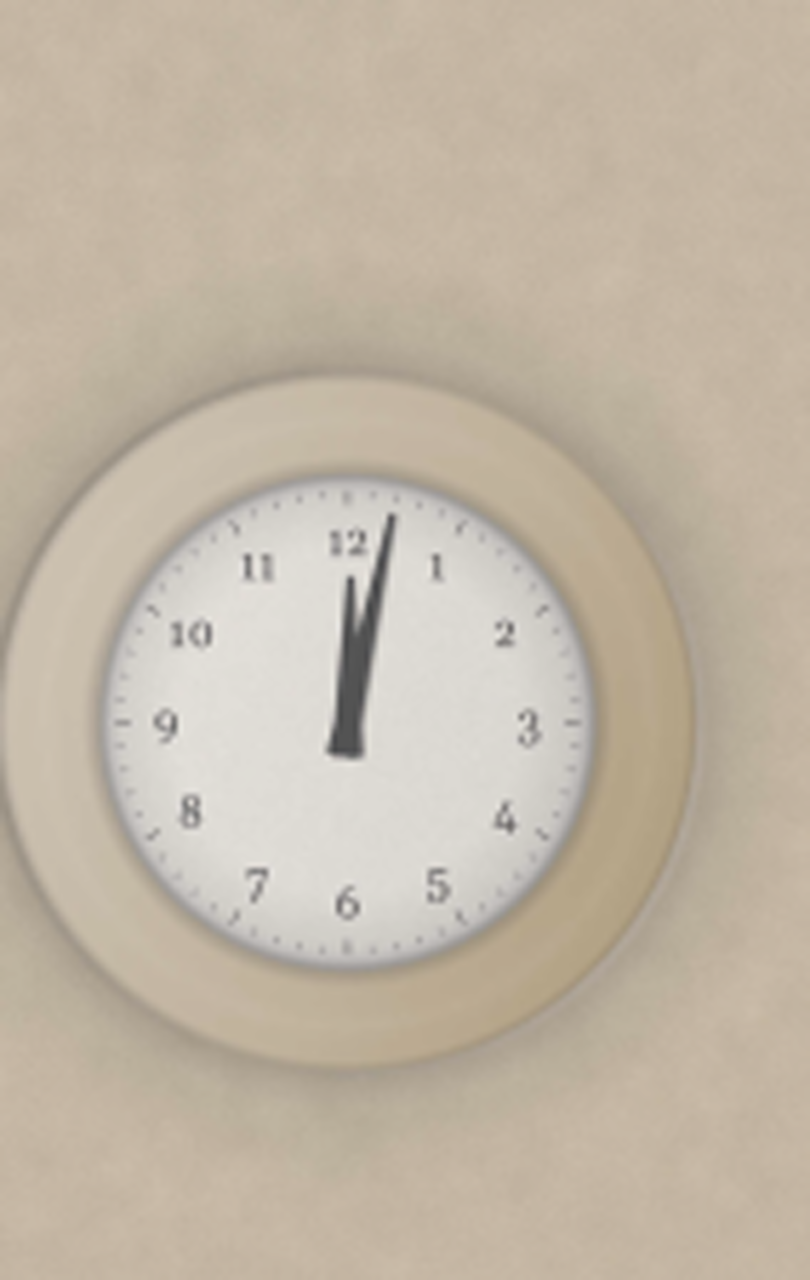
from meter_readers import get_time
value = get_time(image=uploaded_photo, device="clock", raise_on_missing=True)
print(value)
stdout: 12:02
